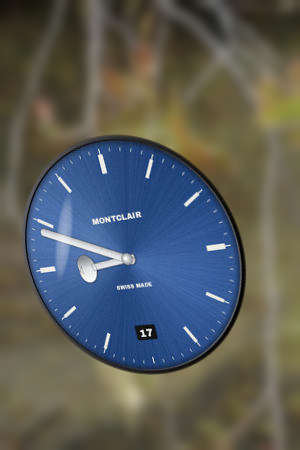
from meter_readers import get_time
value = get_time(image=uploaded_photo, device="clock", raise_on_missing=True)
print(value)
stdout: 8:49
